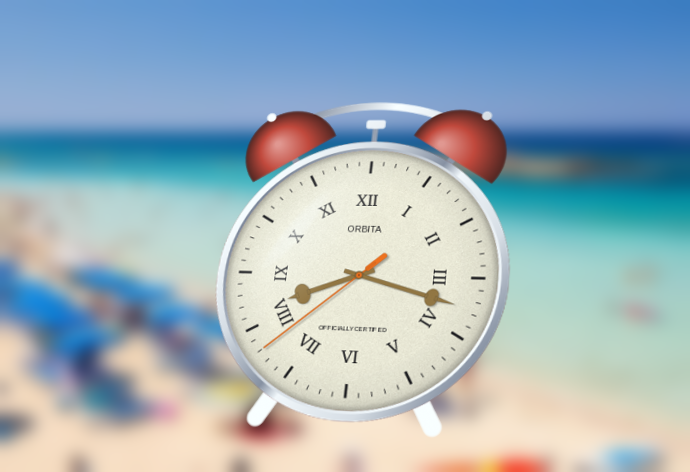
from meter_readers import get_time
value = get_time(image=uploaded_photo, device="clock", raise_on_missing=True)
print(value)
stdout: 8:17:38
